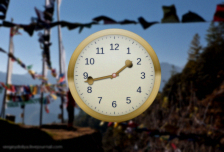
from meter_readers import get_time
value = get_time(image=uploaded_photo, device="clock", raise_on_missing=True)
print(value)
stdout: 1:43
